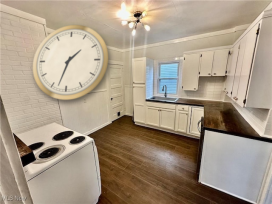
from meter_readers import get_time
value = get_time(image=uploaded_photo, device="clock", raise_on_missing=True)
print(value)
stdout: 1:33
